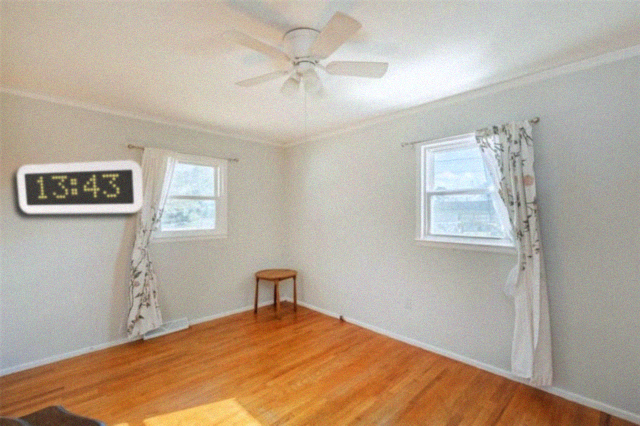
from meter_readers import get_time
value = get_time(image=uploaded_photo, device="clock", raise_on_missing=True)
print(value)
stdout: 13:43
